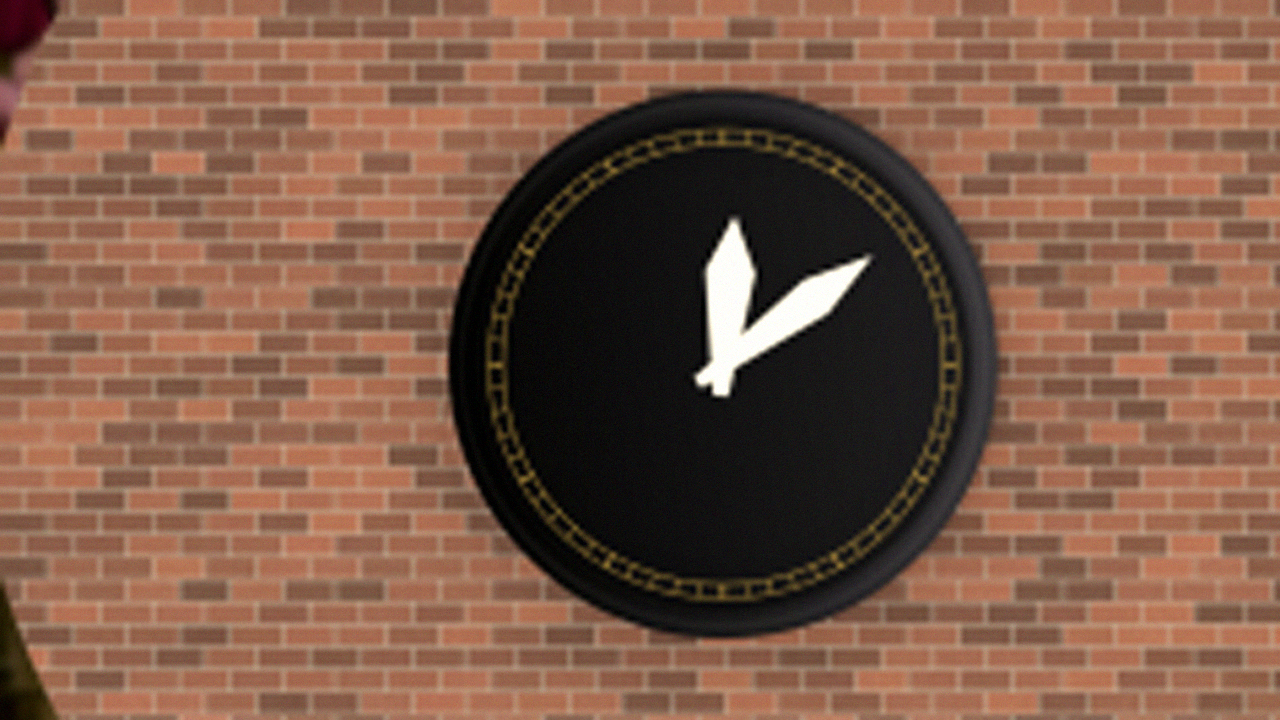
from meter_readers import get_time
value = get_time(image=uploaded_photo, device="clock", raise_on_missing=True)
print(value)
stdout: 12:09
